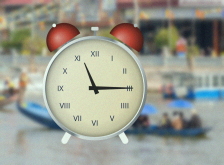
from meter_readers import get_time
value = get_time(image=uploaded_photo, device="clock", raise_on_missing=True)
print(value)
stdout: 11:15
